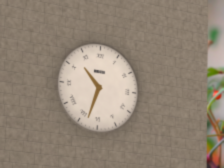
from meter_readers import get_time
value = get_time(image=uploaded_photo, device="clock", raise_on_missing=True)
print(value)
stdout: 10:33
